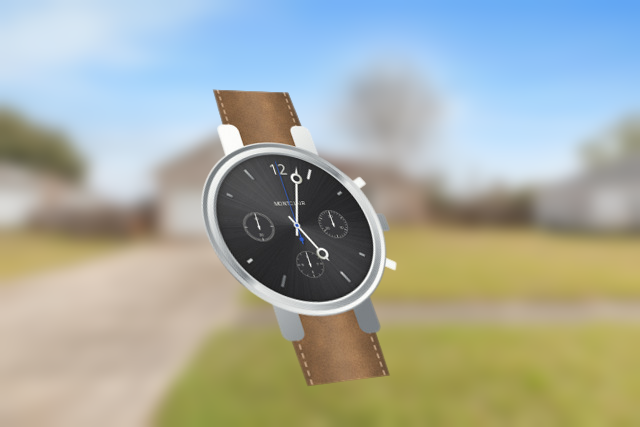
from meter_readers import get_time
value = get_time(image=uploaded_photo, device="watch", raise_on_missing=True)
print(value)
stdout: 5:03
